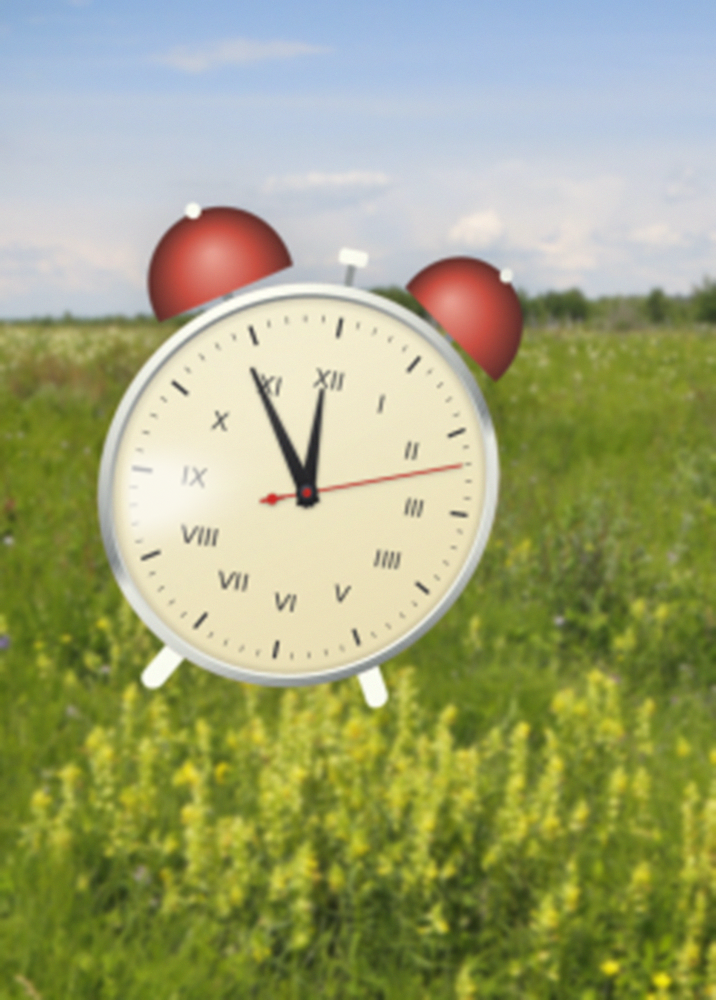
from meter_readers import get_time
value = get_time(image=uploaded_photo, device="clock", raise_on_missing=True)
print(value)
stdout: 11:54:12
